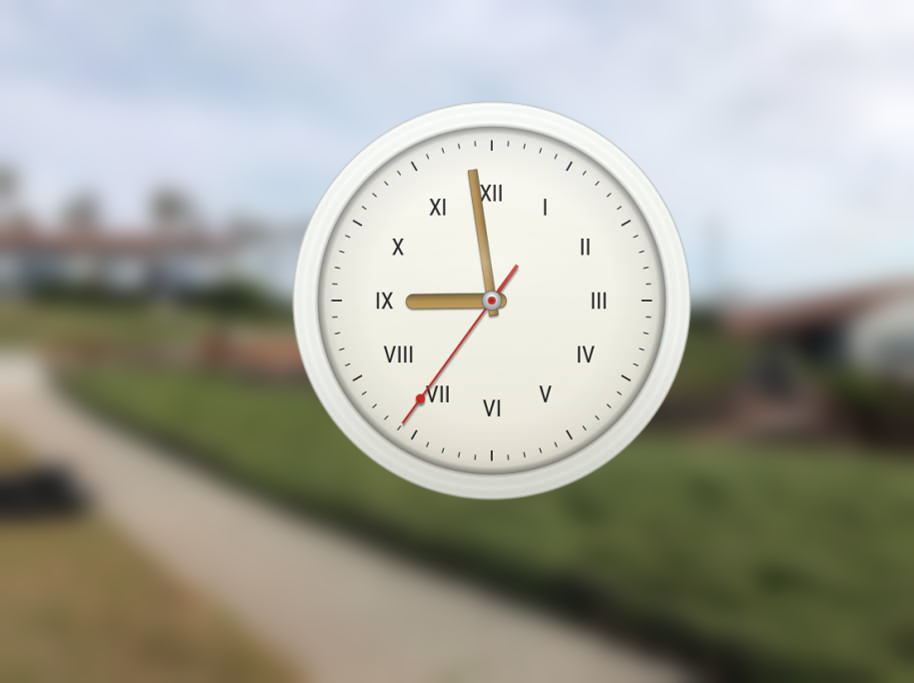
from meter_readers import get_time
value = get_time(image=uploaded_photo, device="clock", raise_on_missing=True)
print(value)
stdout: 8:58:36
